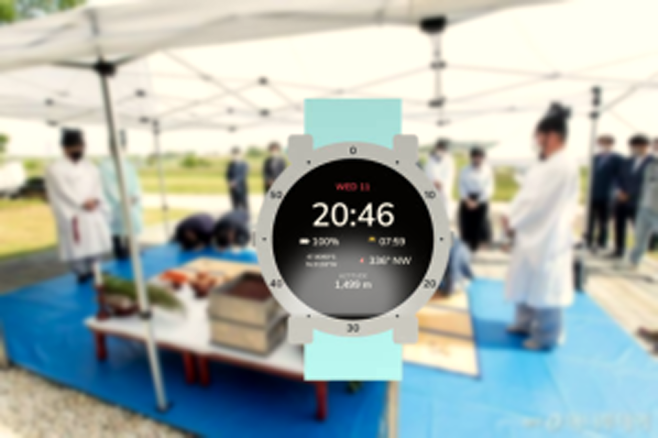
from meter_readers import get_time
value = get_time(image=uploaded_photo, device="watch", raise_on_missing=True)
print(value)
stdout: 20:46
